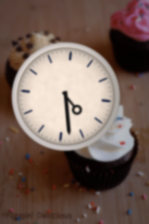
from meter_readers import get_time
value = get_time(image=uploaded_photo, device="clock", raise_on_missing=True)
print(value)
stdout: 4:28
